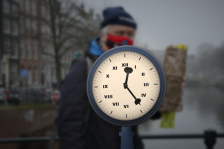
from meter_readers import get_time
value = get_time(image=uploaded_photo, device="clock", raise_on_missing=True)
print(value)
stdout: 12:24
